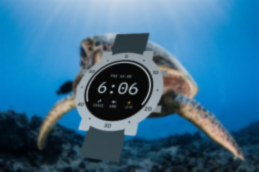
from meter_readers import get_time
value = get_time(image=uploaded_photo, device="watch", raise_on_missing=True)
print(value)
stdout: 6:06
